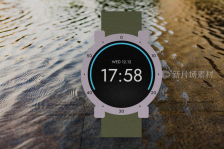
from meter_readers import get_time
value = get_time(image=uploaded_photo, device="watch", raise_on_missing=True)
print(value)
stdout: 17:58
